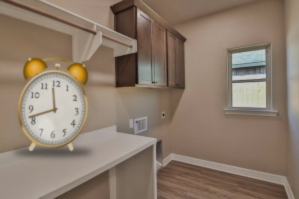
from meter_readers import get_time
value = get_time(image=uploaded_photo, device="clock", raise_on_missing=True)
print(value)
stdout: 11:42
